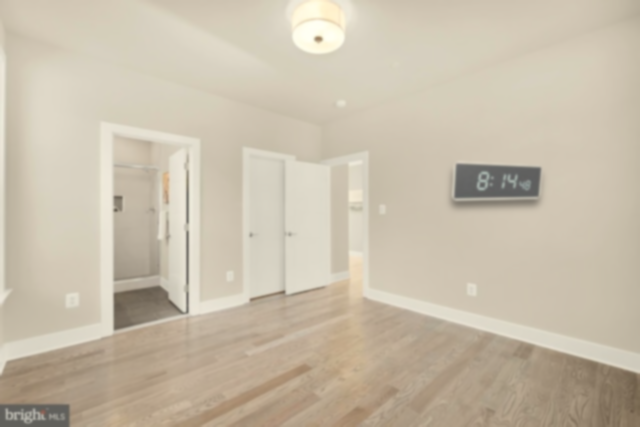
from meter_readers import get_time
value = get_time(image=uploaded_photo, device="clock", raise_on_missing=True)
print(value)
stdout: 8:14
